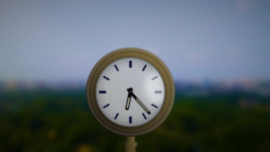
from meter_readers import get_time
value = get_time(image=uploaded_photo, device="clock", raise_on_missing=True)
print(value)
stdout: 6:23
